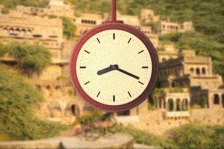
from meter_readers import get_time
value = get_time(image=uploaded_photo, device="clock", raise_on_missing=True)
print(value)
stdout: 8:19
